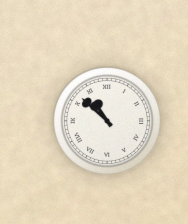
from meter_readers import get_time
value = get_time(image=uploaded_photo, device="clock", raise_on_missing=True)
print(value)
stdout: 10:52
